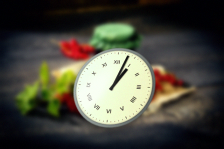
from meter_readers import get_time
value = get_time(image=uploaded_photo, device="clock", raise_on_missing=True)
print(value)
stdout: 1:03
